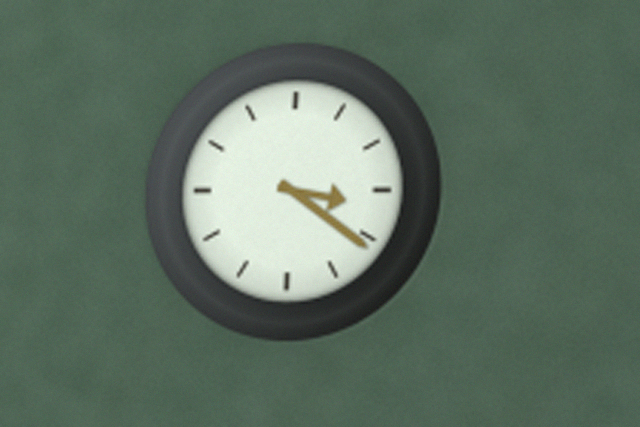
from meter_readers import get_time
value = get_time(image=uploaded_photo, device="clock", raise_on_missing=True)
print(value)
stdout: 3:21
